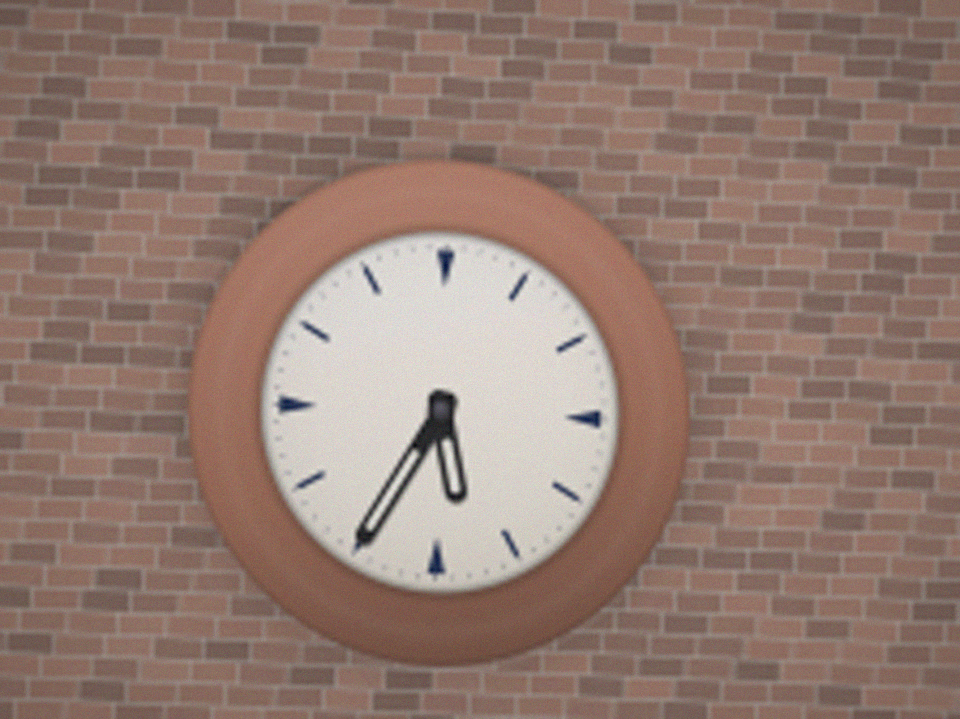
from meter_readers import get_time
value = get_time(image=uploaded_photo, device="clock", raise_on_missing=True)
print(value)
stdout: 5:35
